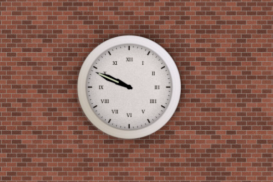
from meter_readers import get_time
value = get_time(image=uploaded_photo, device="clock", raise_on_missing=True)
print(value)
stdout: 9:49
